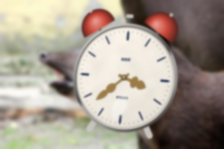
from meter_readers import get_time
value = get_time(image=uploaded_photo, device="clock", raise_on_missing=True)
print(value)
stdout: 3:38
